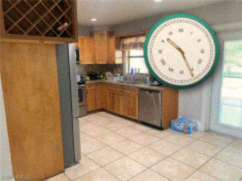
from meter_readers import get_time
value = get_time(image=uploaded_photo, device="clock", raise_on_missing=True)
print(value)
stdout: 10:26
